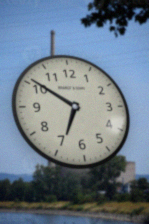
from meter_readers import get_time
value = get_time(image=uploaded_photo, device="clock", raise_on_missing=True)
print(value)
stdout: 6:51
